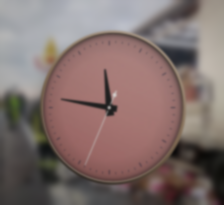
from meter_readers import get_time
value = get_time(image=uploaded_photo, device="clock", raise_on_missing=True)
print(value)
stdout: 11:46:34
